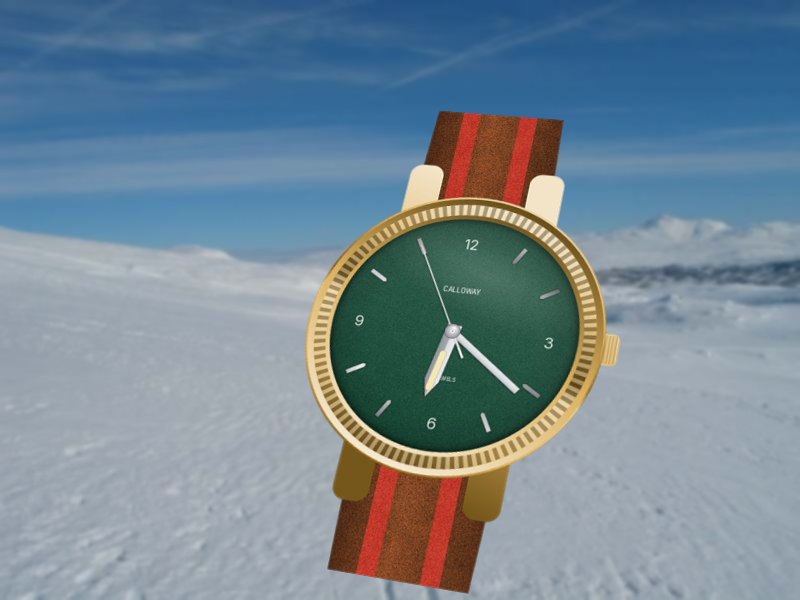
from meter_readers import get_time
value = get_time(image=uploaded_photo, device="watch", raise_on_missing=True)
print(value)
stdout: 6:20:55
